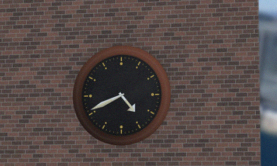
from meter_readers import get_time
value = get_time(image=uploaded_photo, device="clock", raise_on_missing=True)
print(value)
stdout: 4:41
